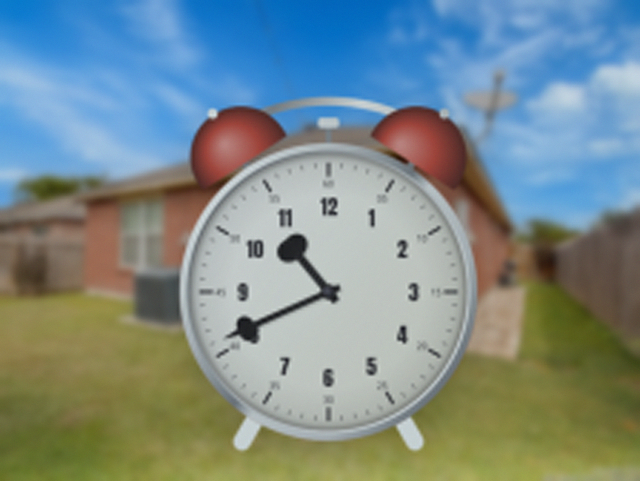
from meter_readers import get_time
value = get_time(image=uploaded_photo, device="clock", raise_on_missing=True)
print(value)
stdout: 10:41
